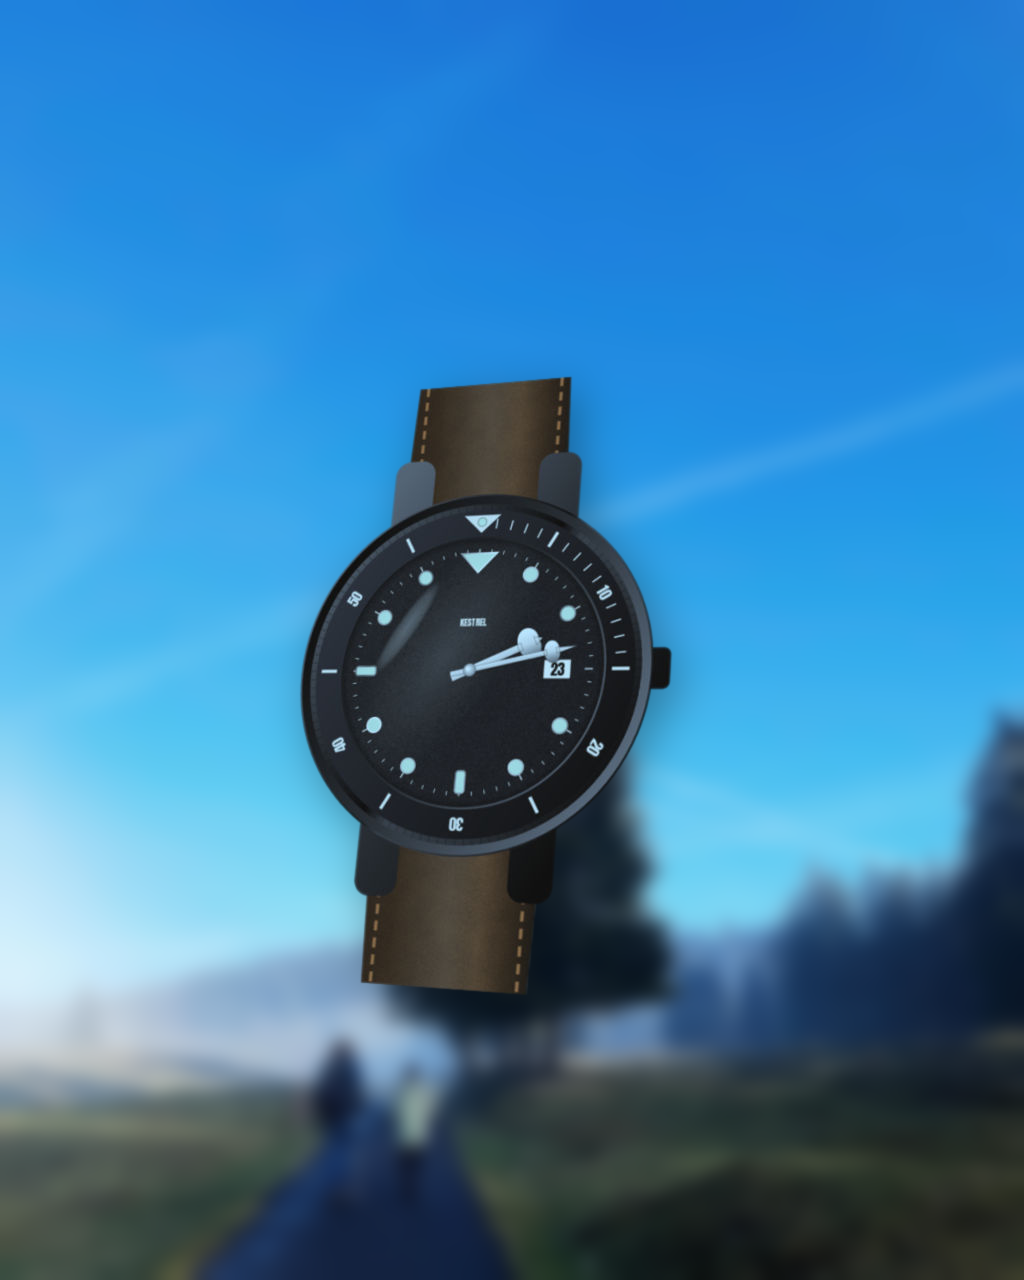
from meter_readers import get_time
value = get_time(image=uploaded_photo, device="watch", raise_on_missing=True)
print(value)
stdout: 2:13
